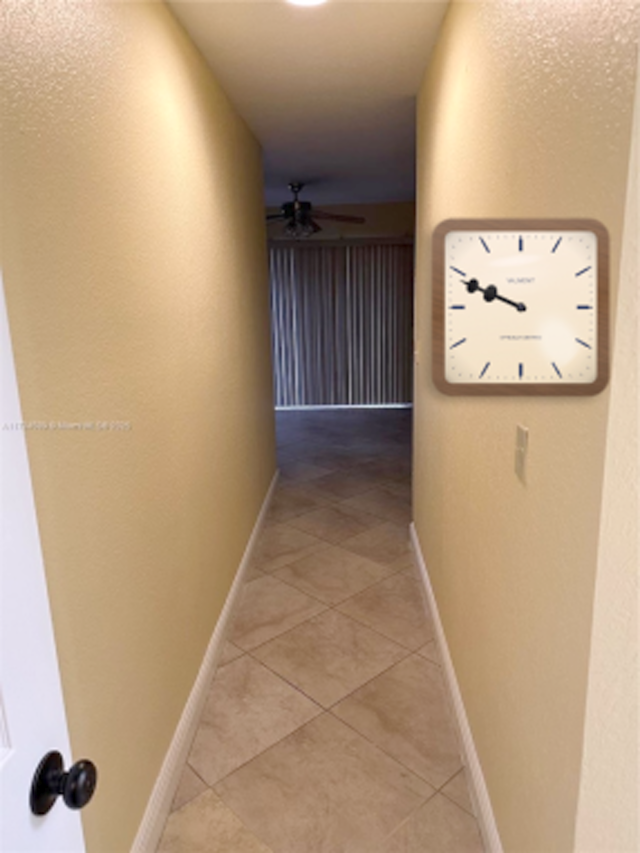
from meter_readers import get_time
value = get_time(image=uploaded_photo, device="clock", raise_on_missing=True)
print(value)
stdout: 9:49
